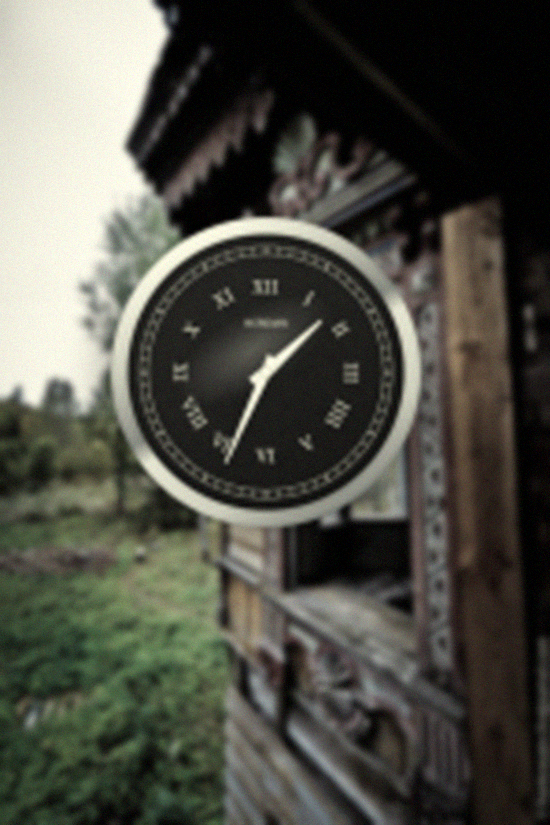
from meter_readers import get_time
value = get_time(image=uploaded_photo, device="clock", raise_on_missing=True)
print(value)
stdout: 1:34
